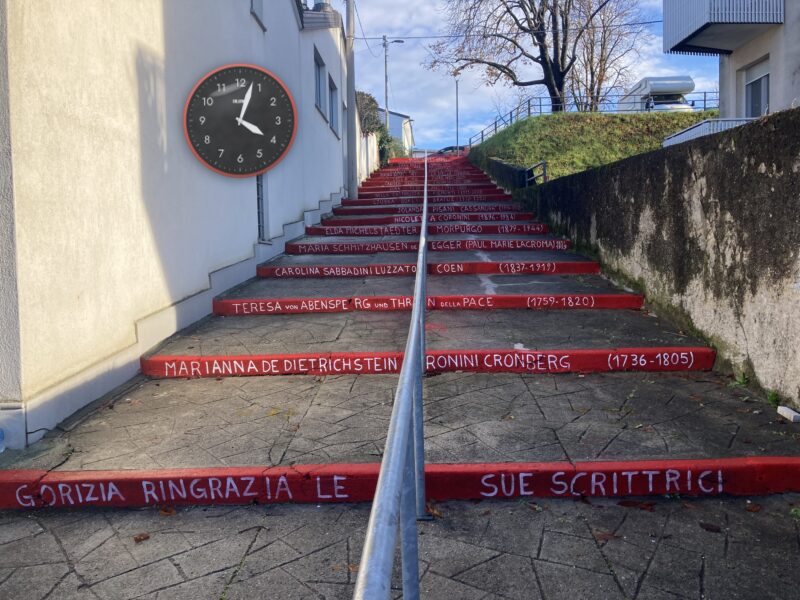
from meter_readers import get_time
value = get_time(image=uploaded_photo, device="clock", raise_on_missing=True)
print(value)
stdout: 4:03
